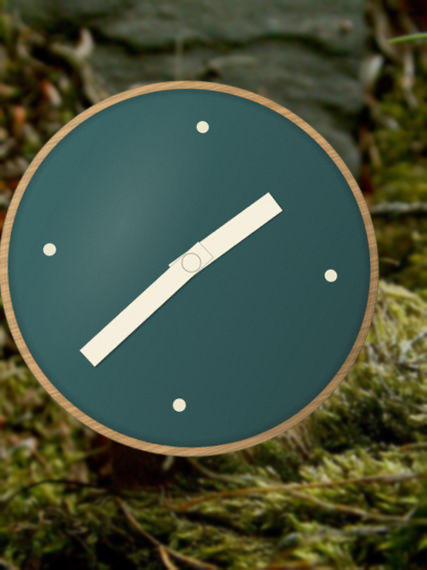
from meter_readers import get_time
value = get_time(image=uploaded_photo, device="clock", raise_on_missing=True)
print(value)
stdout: 1:37
